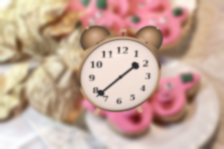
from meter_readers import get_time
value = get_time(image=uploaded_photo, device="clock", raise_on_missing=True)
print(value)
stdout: 1:38
